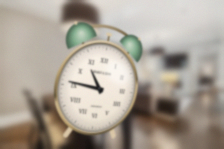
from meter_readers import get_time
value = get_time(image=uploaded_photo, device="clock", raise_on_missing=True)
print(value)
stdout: 10:46
